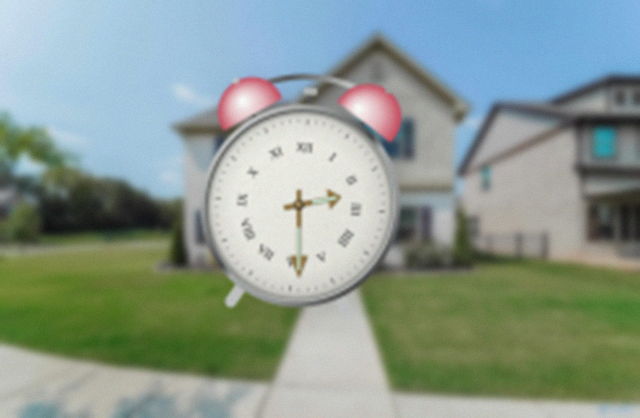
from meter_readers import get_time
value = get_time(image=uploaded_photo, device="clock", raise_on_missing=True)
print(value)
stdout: 2:29
